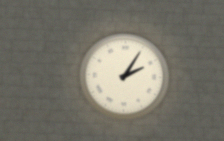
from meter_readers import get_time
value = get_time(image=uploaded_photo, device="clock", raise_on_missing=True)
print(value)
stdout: 2:05
